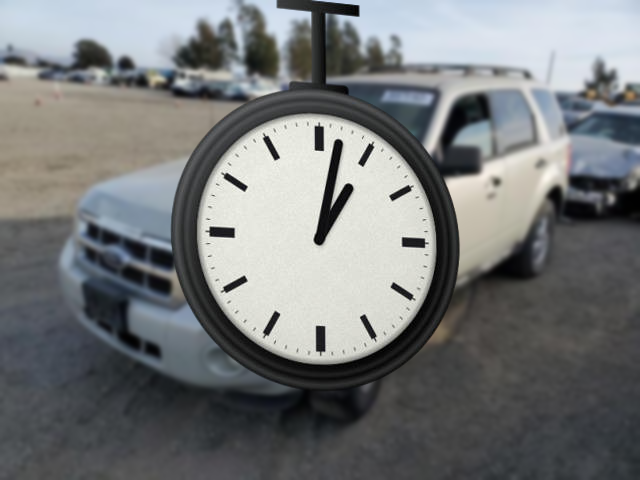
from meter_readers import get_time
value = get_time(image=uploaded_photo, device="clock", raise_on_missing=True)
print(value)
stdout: 1:02
